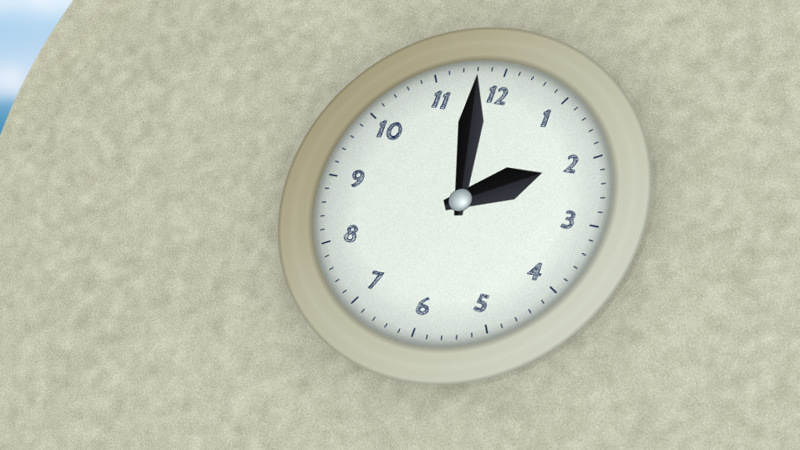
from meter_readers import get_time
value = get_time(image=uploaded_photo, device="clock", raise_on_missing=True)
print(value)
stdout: 1:58
